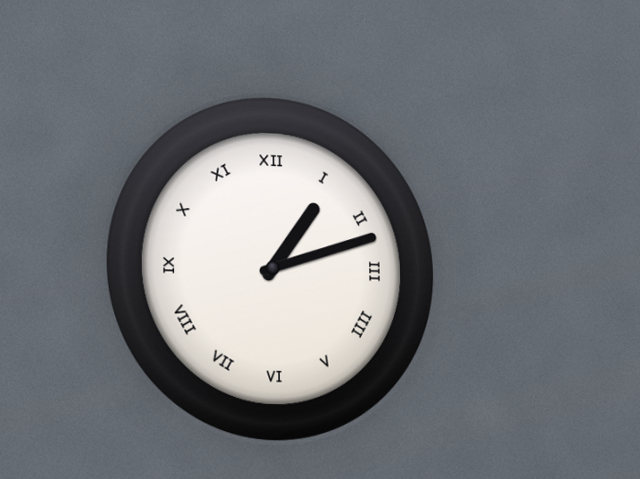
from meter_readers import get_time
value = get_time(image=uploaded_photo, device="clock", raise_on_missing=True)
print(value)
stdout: 1:12
